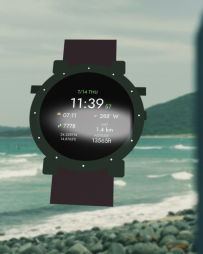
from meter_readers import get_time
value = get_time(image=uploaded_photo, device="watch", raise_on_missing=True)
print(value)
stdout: 11:39
